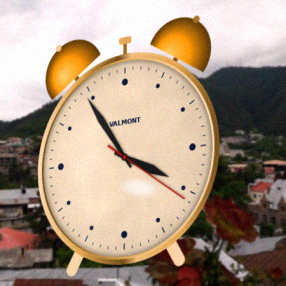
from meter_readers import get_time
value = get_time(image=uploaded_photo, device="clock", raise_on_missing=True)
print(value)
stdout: 3:54:21
